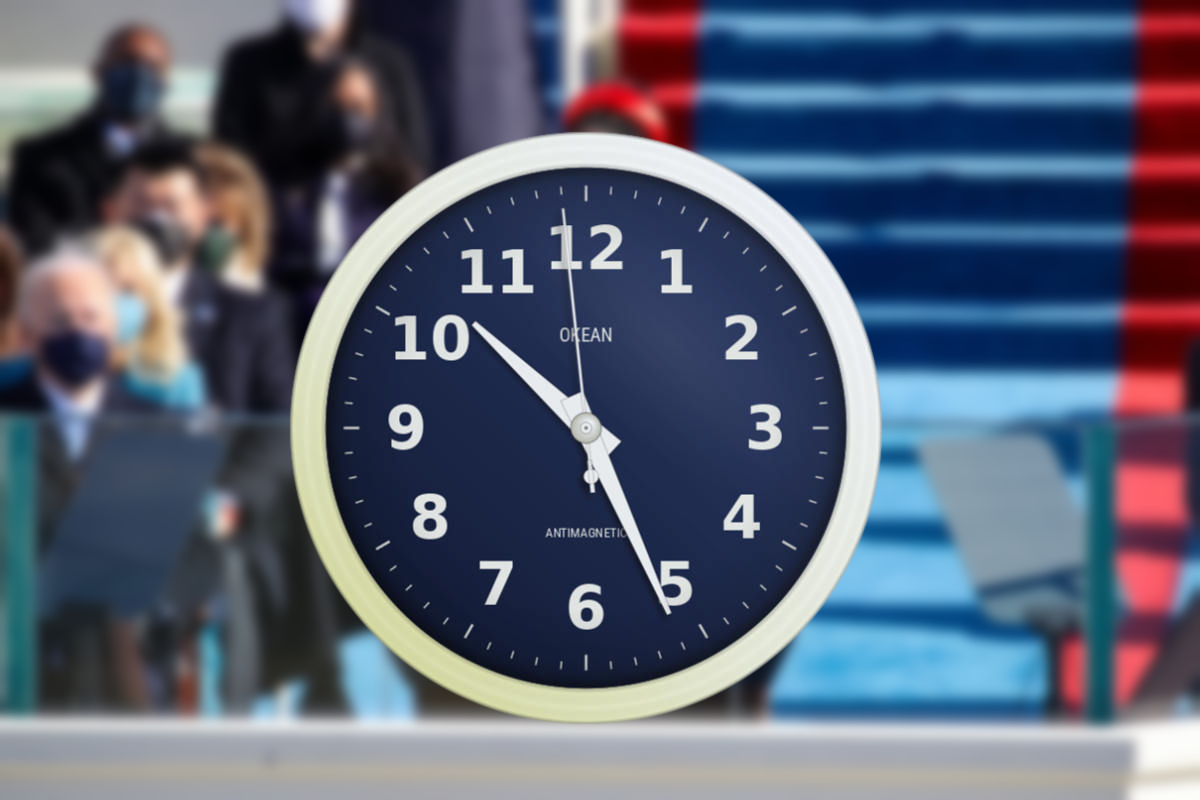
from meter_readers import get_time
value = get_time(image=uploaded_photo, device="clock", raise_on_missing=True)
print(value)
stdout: 10:25:59
